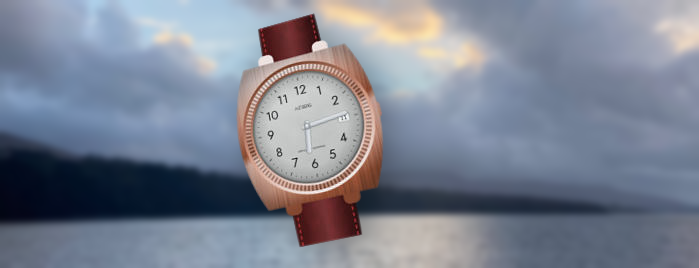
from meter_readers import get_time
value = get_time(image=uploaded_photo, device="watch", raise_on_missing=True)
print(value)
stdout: 6:14
